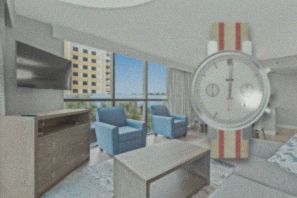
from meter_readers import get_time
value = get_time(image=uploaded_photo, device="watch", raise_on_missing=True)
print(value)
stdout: 6:01
